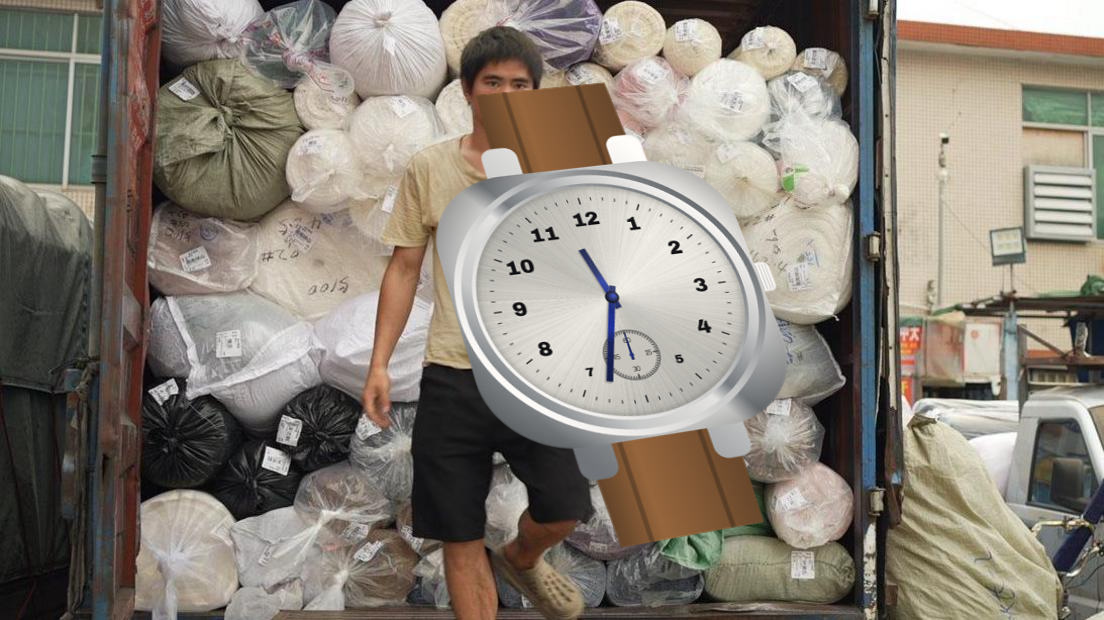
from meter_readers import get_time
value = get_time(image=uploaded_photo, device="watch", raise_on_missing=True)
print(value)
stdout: 11:33
